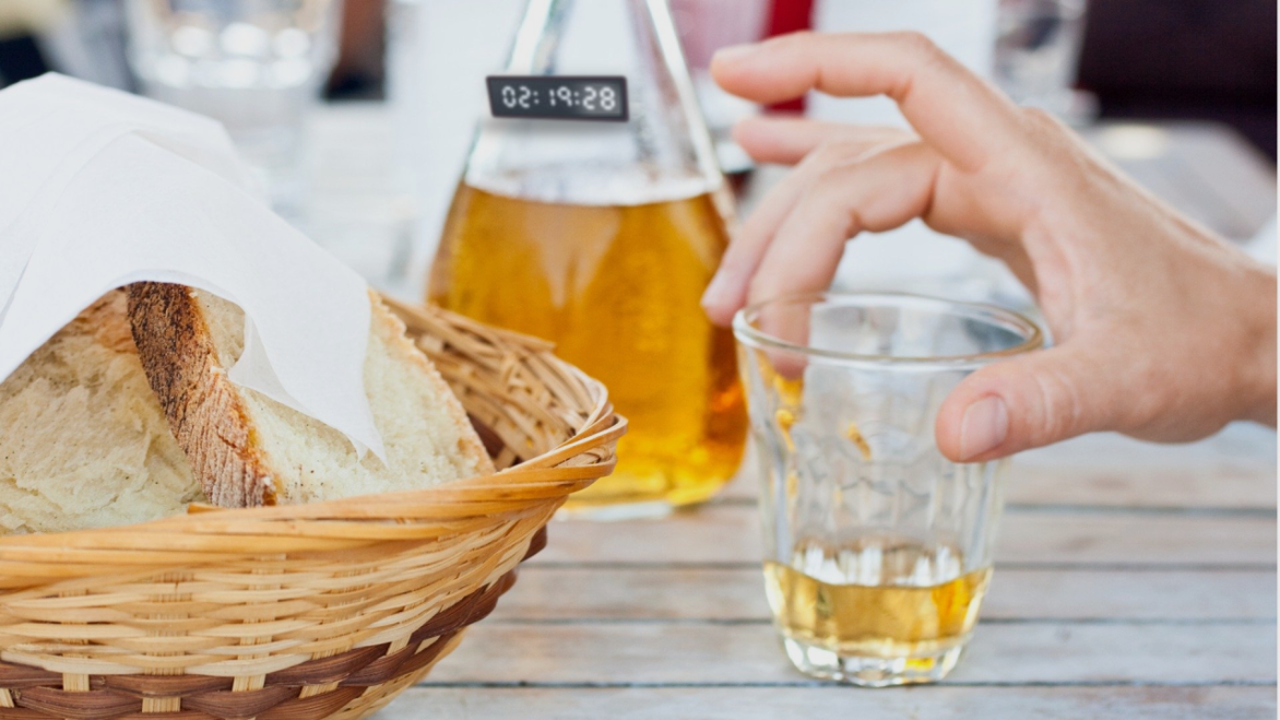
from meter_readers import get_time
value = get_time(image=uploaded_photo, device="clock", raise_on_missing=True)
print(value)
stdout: 2:19:28
